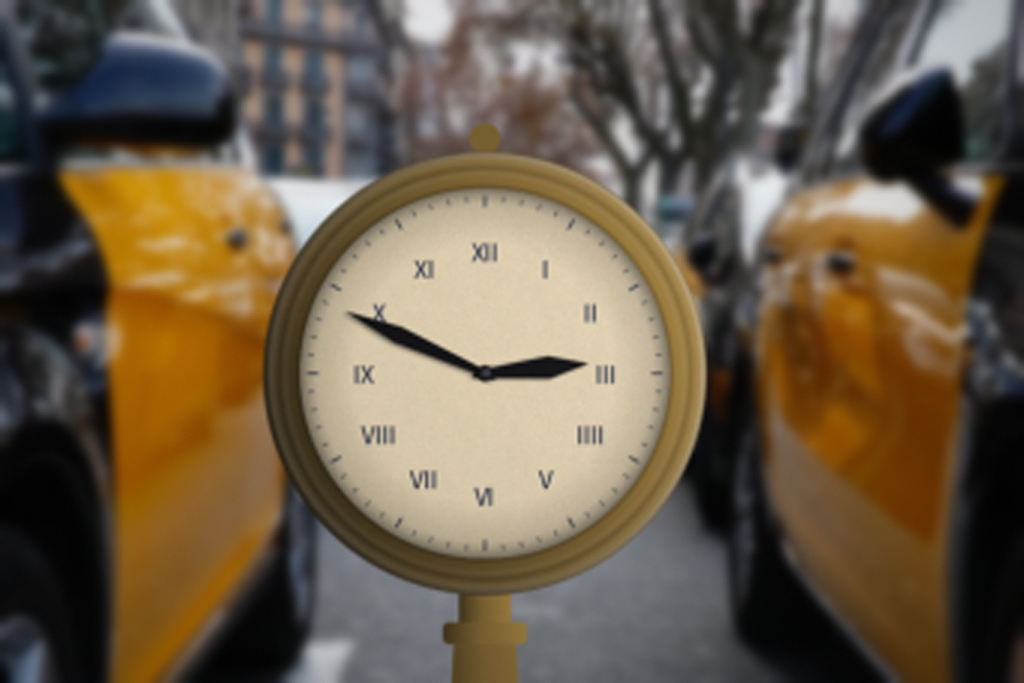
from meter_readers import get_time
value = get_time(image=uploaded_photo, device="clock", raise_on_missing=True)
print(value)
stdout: 2:49
